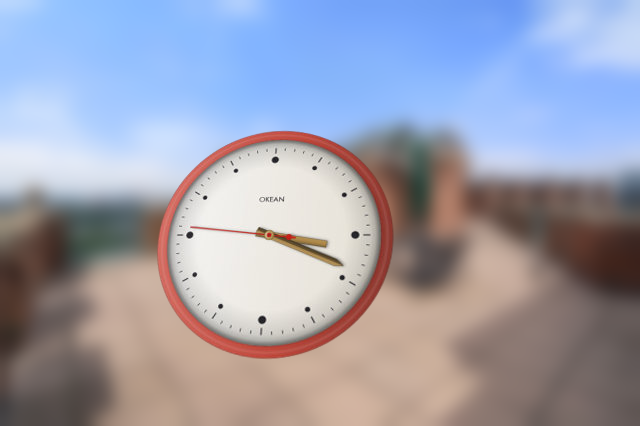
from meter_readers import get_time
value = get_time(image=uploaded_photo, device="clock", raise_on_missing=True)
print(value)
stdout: 3:18:46
